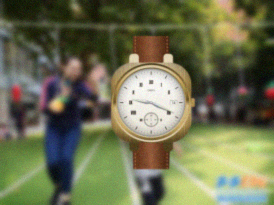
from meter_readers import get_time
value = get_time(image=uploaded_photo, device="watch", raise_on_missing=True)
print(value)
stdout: 9:19
